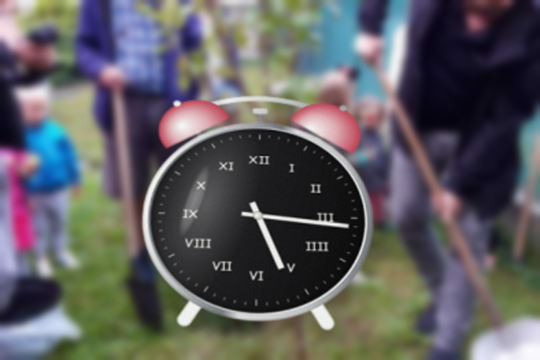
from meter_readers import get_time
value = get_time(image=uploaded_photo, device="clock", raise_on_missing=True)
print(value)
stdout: 5:16
